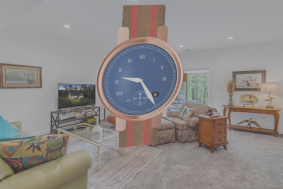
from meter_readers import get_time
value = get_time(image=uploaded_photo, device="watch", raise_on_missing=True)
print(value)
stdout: 9:25
